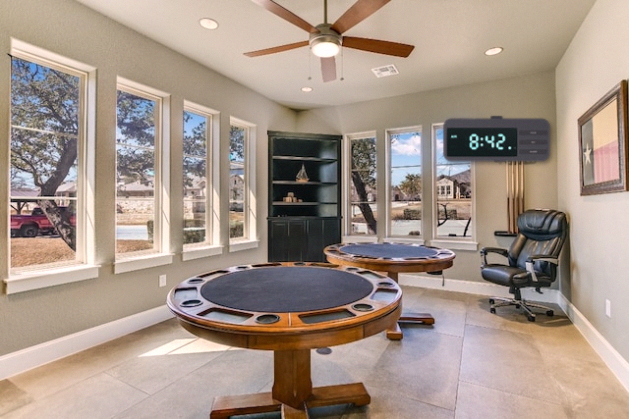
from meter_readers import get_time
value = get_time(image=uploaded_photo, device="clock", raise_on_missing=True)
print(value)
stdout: 8:42
